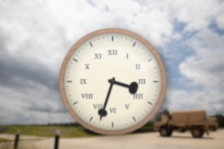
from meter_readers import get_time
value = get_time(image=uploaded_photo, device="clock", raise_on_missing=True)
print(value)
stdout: 3:33
